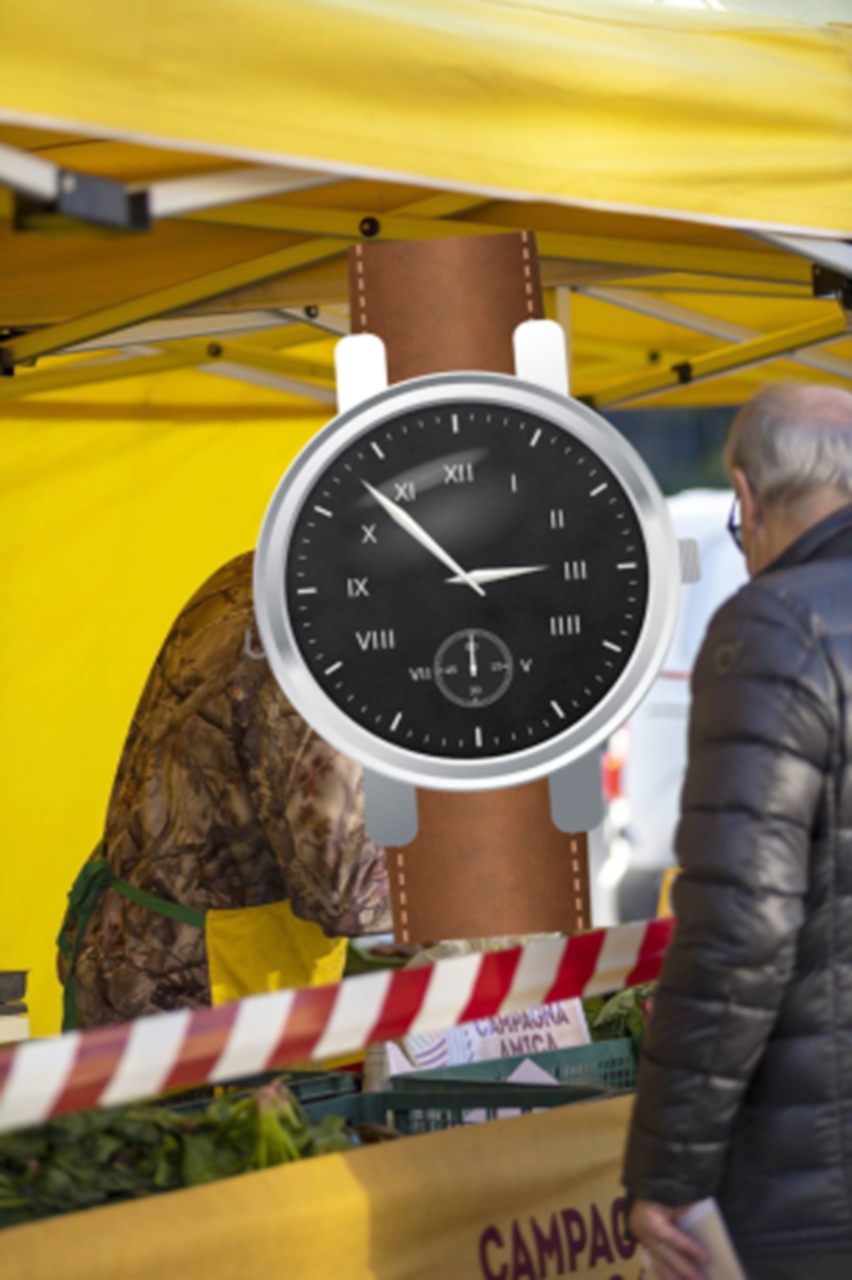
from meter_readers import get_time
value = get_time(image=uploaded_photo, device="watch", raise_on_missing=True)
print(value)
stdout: 2:53
